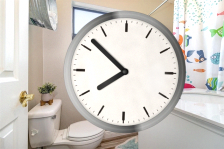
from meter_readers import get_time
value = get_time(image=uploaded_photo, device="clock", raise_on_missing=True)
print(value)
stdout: 7:52
